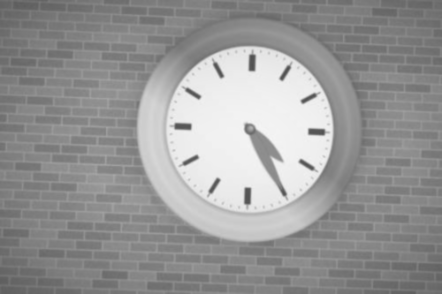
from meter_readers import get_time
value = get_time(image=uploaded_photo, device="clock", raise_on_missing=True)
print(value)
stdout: 4:25
